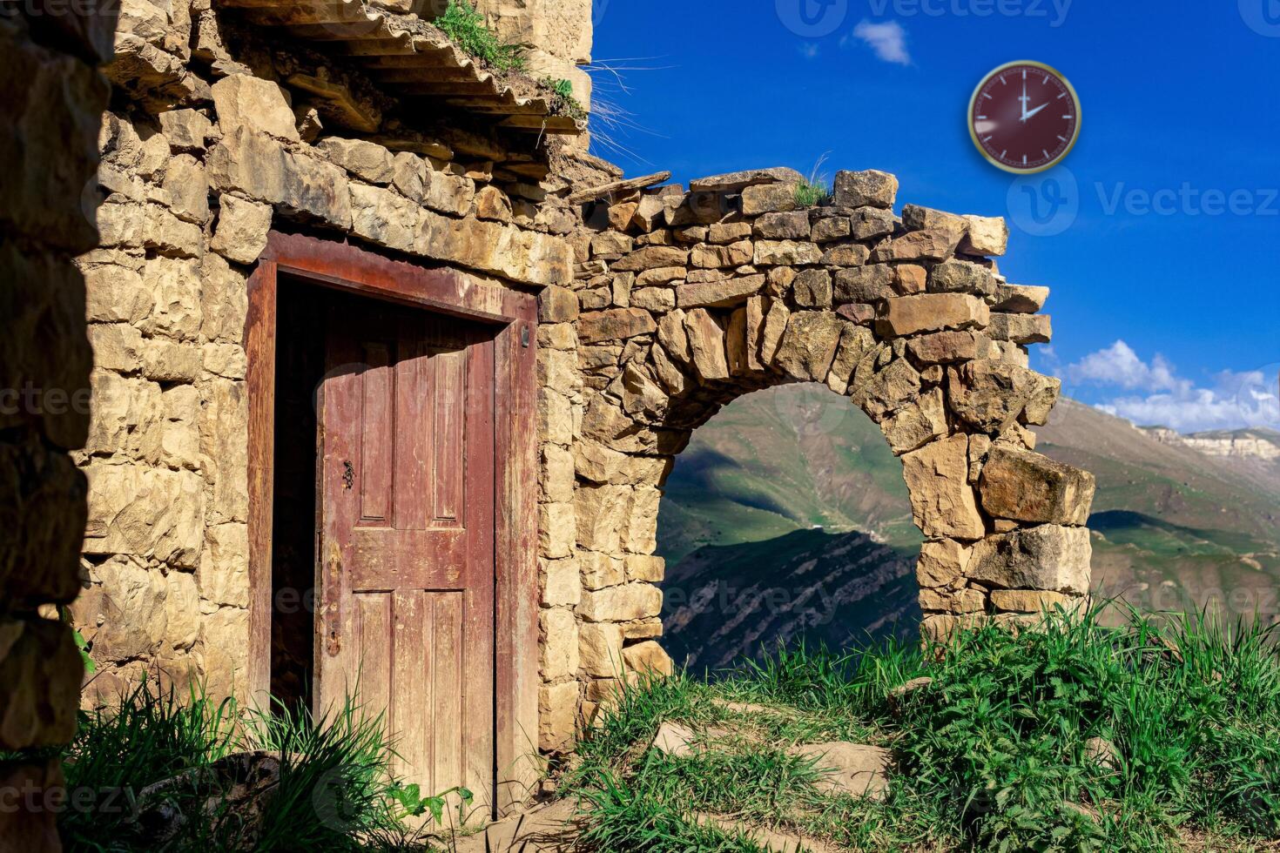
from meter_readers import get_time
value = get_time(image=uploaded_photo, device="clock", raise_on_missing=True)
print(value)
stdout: 2:00
